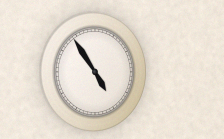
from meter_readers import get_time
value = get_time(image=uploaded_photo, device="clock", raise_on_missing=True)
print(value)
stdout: 4:54
